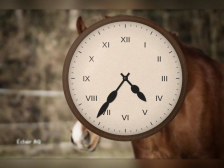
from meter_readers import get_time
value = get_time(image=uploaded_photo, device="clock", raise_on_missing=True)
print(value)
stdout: 4:36
